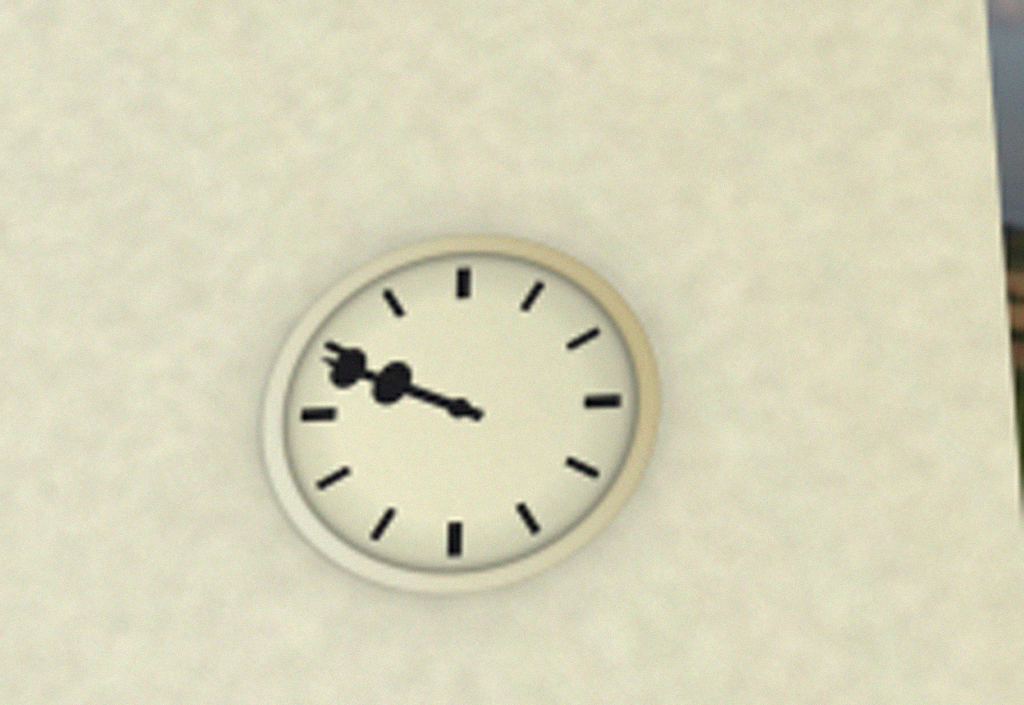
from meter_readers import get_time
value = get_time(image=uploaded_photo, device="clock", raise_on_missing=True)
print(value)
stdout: 9:49
